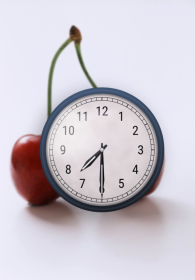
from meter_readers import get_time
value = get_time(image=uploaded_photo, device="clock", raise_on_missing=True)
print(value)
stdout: 7:30
